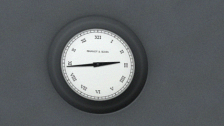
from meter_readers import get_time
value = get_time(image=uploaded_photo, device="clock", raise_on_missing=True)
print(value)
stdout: 2:44
